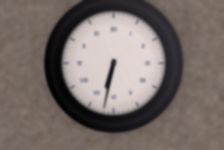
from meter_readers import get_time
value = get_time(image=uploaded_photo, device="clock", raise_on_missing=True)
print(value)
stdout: 6:32
